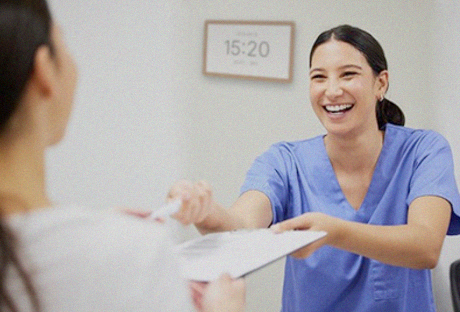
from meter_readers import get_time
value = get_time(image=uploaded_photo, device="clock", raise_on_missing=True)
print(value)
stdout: 15:20
